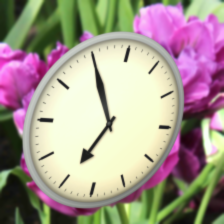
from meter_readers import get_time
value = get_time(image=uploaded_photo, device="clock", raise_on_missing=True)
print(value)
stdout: 6:55
